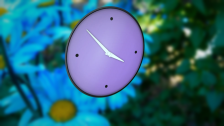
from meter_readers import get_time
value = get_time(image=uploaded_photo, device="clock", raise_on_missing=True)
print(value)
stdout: 3:52
